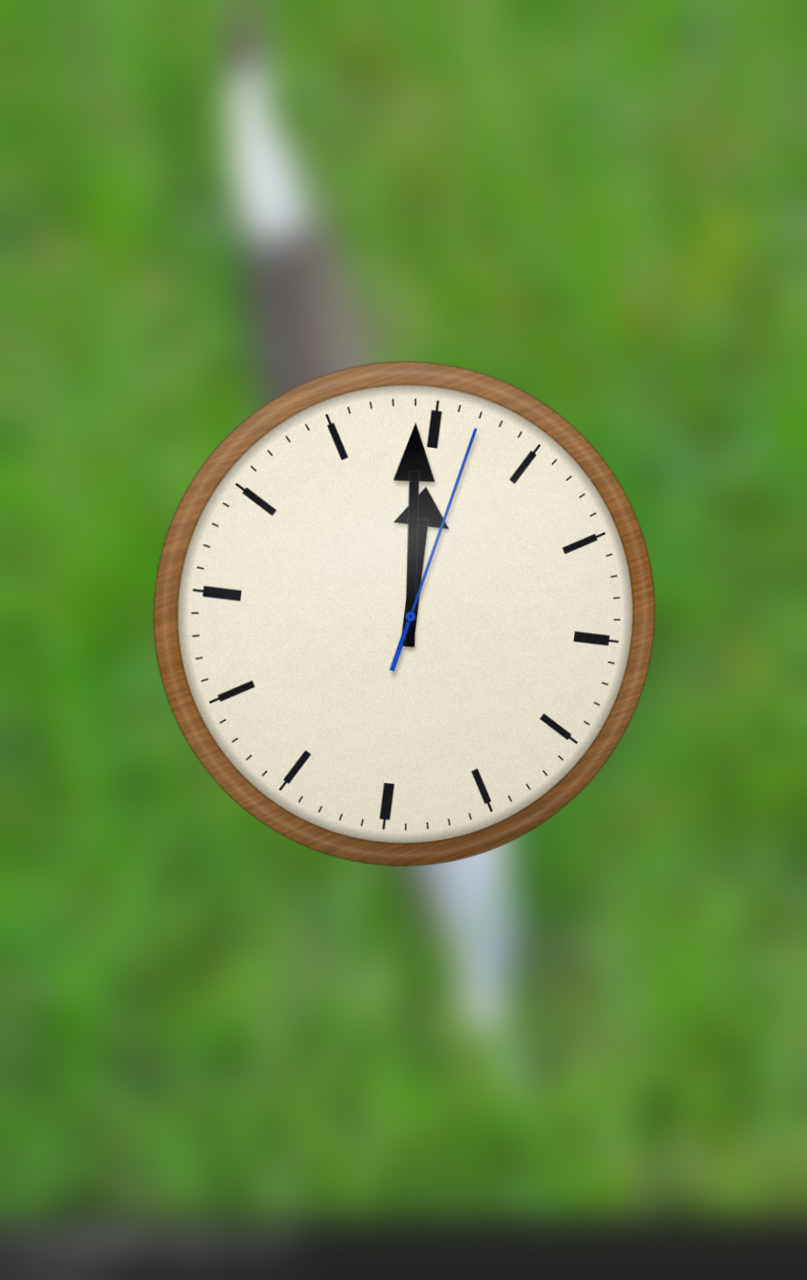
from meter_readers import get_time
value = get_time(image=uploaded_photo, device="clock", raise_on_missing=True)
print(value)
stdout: 11:59:02
